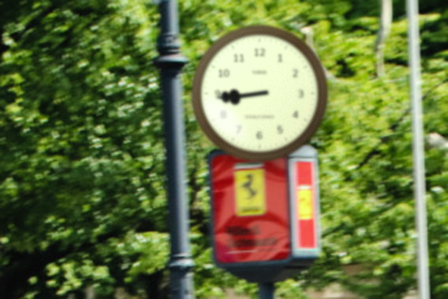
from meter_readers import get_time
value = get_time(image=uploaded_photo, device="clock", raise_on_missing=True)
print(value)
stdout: 8:44
